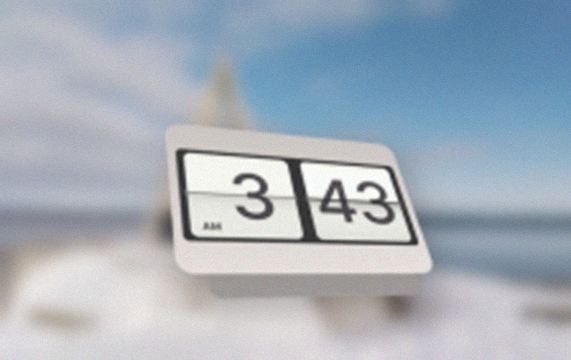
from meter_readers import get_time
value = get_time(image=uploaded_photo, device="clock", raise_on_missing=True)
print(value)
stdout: 3:43
